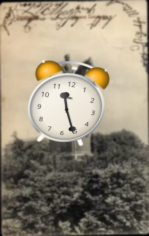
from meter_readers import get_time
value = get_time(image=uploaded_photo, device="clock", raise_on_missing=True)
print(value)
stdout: 11:26
